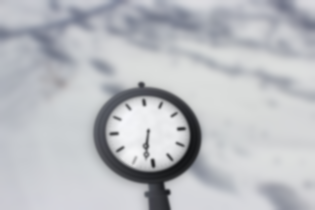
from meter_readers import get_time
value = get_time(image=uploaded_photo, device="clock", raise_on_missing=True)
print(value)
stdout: 6:32
